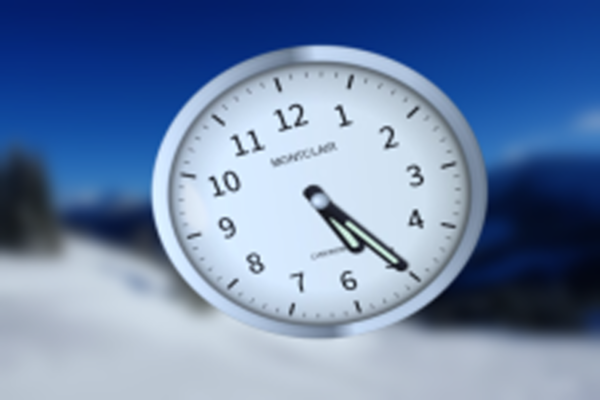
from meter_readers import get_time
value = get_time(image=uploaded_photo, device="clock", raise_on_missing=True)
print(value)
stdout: 5:25
